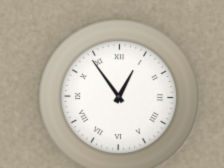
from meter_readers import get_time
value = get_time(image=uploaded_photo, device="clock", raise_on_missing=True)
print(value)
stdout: 12:54
